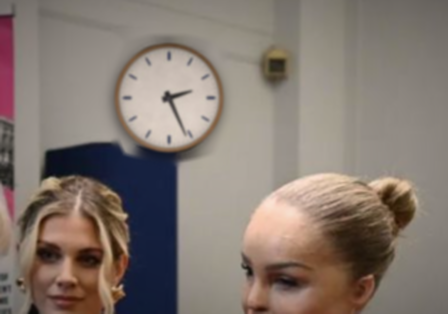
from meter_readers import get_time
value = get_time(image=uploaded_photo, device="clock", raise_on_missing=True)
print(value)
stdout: 2:26
